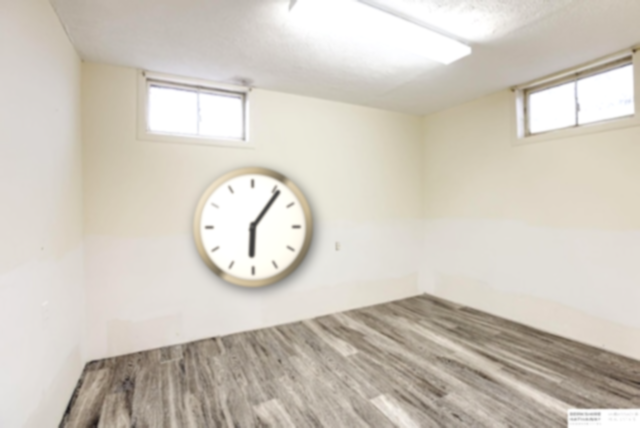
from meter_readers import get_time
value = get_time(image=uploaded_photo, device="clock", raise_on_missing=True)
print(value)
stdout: 6:06
